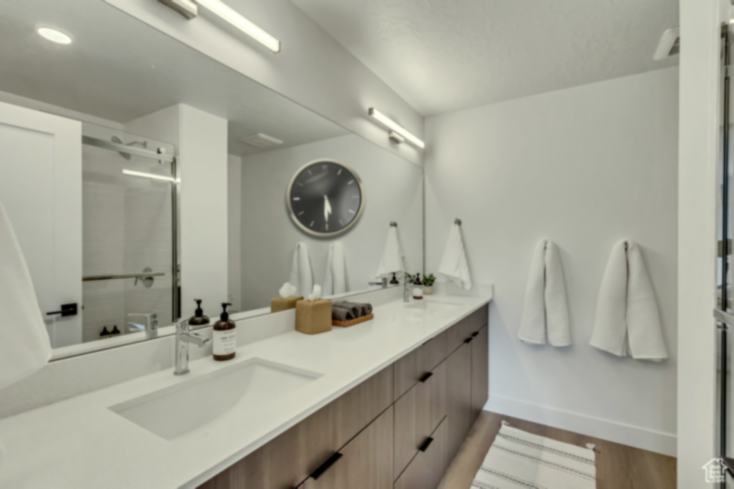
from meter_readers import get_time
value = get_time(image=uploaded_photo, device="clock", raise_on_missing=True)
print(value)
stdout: 5:30
